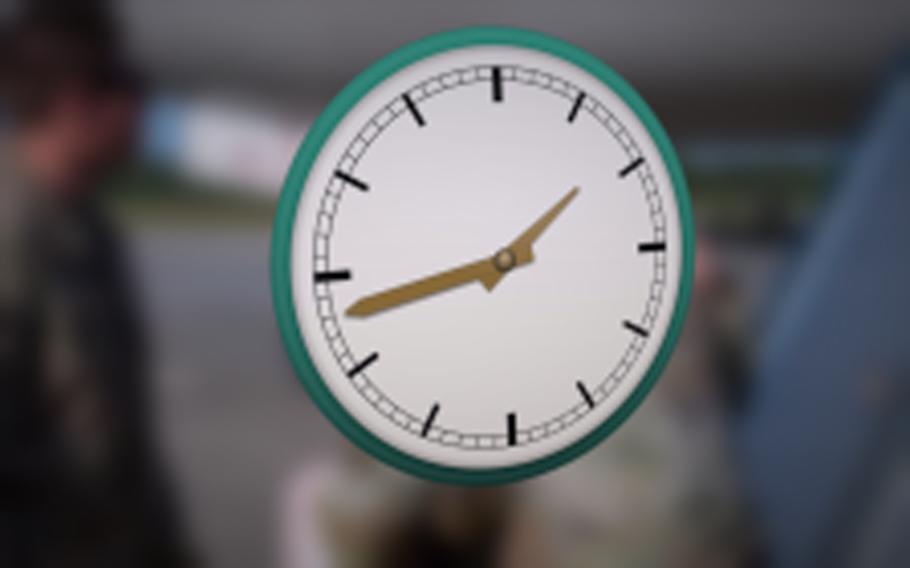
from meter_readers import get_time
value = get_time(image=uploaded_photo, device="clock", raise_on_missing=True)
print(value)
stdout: 1:43
